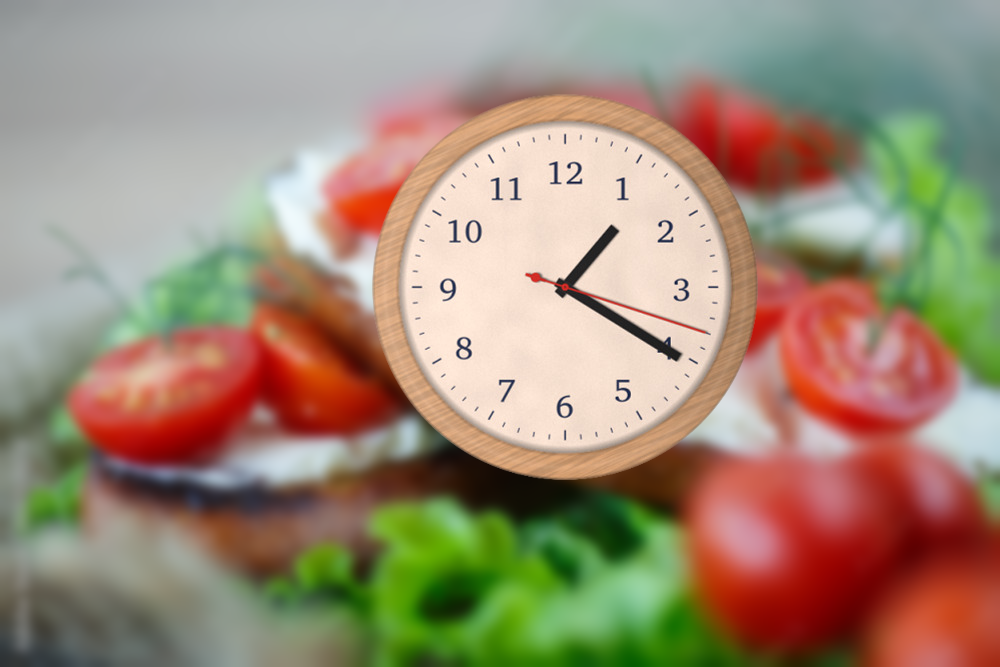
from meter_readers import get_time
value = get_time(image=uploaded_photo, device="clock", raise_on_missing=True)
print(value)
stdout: 1:20:18
